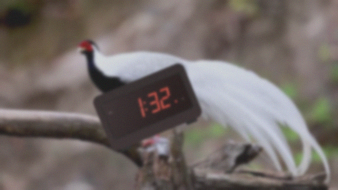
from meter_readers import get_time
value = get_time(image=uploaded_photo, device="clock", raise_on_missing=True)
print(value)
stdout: 1:32
